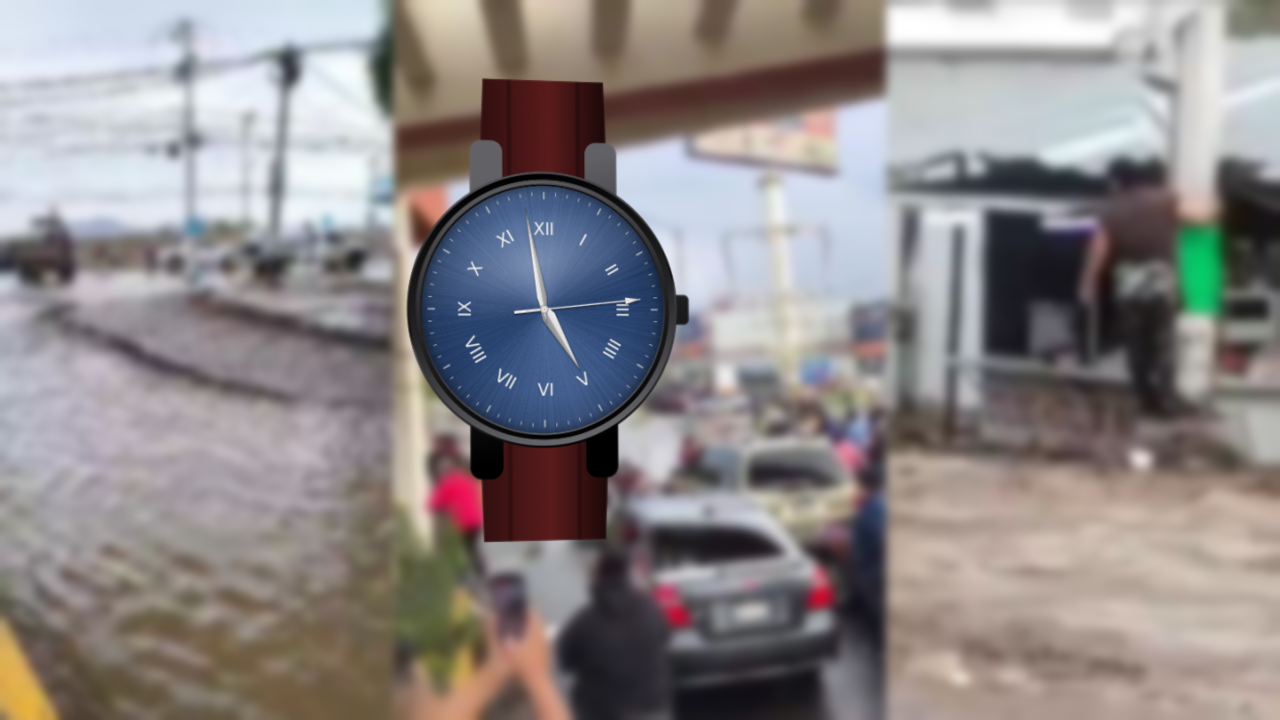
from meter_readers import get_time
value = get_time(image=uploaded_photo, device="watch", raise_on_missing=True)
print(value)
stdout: 4:58:14
